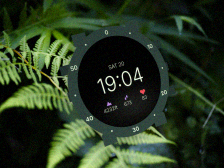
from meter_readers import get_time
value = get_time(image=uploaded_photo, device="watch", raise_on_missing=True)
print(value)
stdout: 19:04
